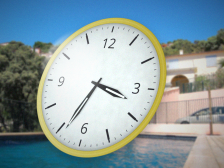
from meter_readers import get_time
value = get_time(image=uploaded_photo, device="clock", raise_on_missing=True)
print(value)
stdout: 3:34
